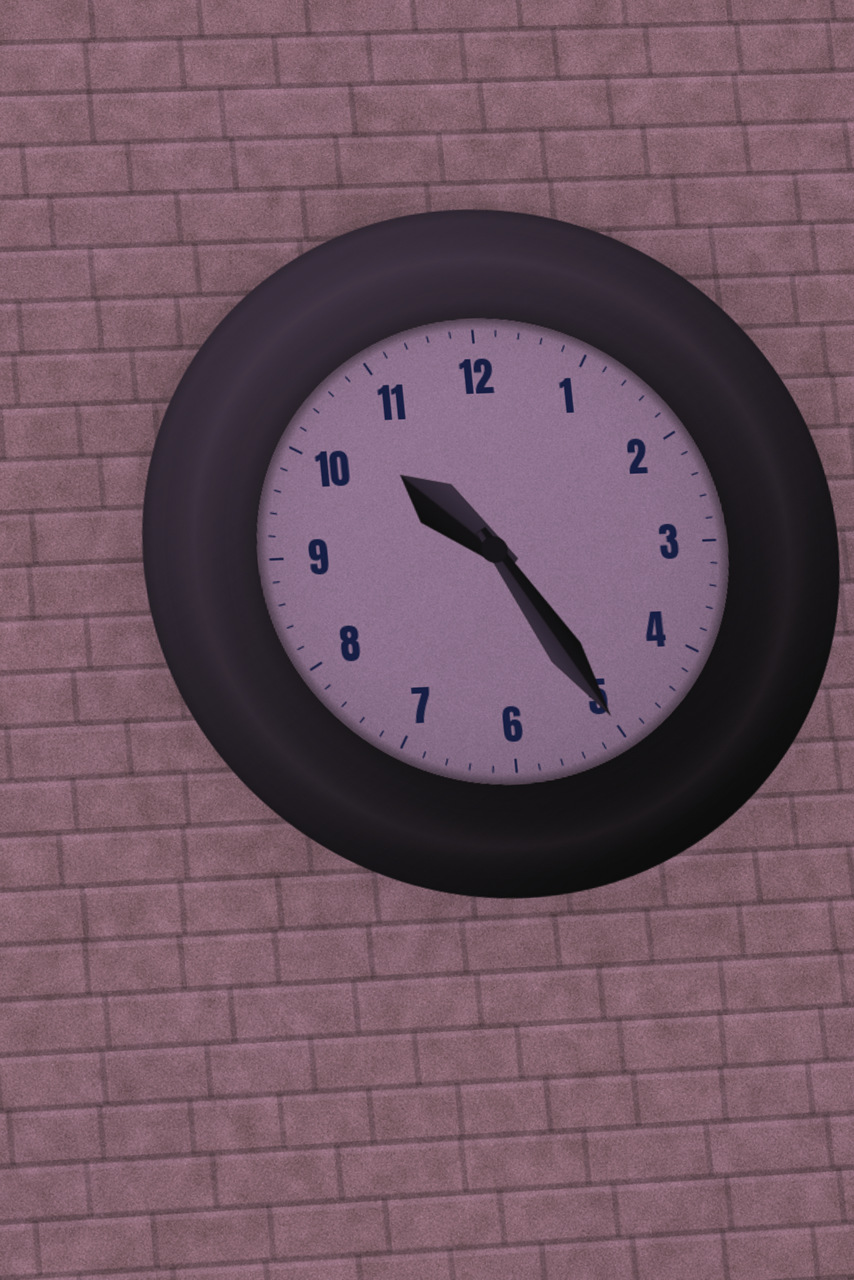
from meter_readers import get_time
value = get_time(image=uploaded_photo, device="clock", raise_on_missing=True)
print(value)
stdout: 10:25
